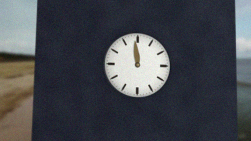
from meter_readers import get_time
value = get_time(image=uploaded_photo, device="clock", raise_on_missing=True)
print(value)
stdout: 11:59
